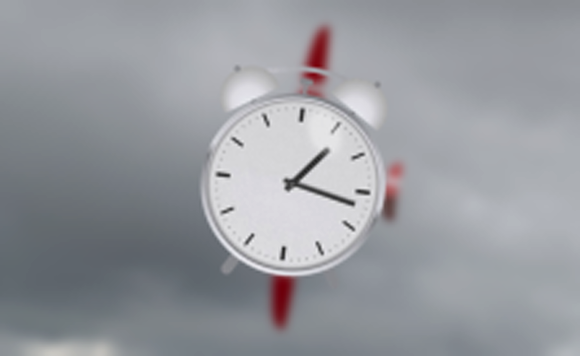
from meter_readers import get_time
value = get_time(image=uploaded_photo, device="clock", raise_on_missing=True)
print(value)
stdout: 1:17
